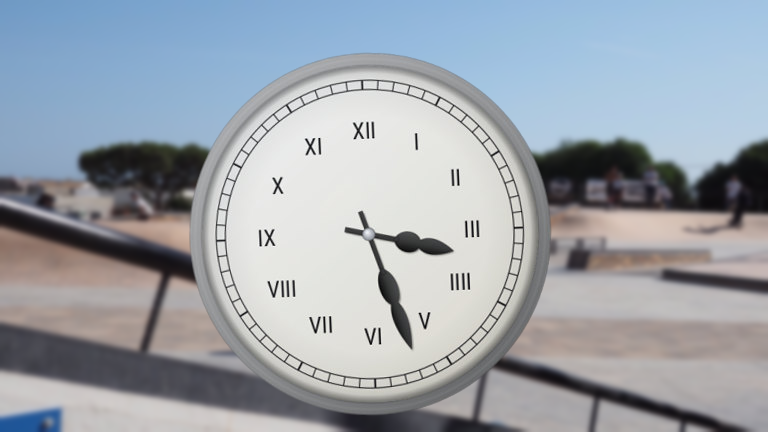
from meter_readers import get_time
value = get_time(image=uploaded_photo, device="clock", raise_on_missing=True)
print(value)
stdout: 3:27
